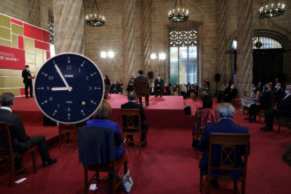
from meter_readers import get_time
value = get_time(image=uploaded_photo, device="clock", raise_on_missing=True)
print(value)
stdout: 8:55
